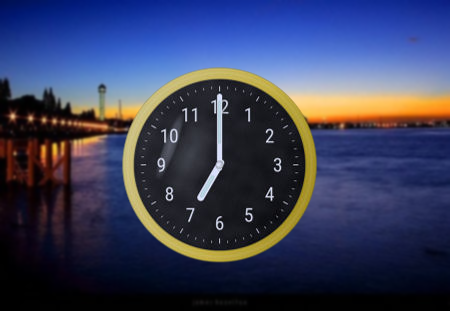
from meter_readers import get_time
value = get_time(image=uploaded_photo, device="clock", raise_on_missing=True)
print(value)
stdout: 7:00
